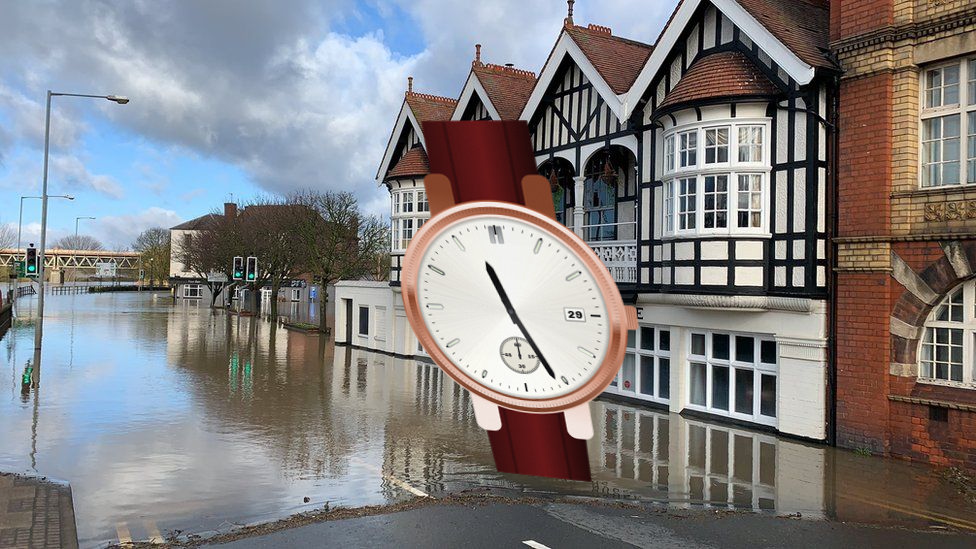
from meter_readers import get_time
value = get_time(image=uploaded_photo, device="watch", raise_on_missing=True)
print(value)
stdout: 11:26
